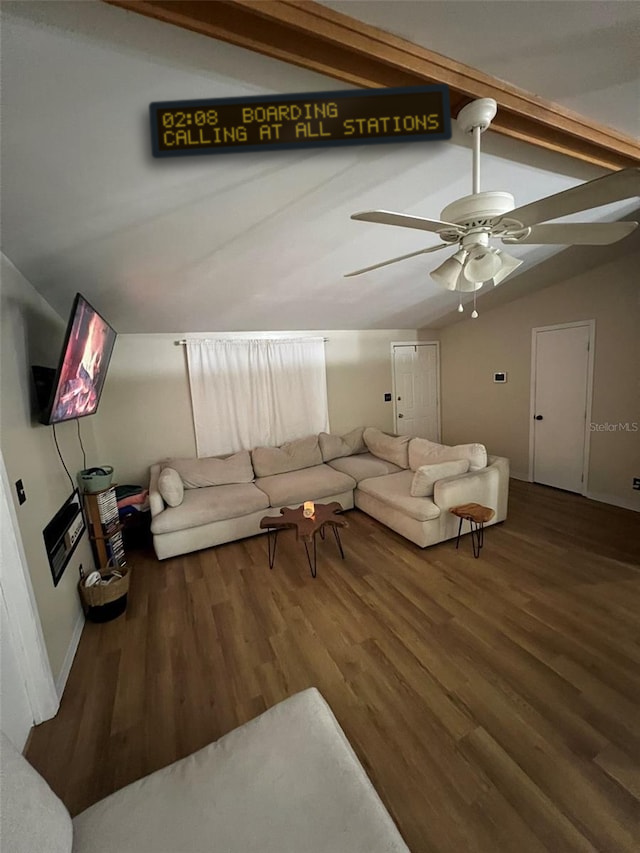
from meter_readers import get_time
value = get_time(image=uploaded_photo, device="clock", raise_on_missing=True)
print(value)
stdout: 2:08
